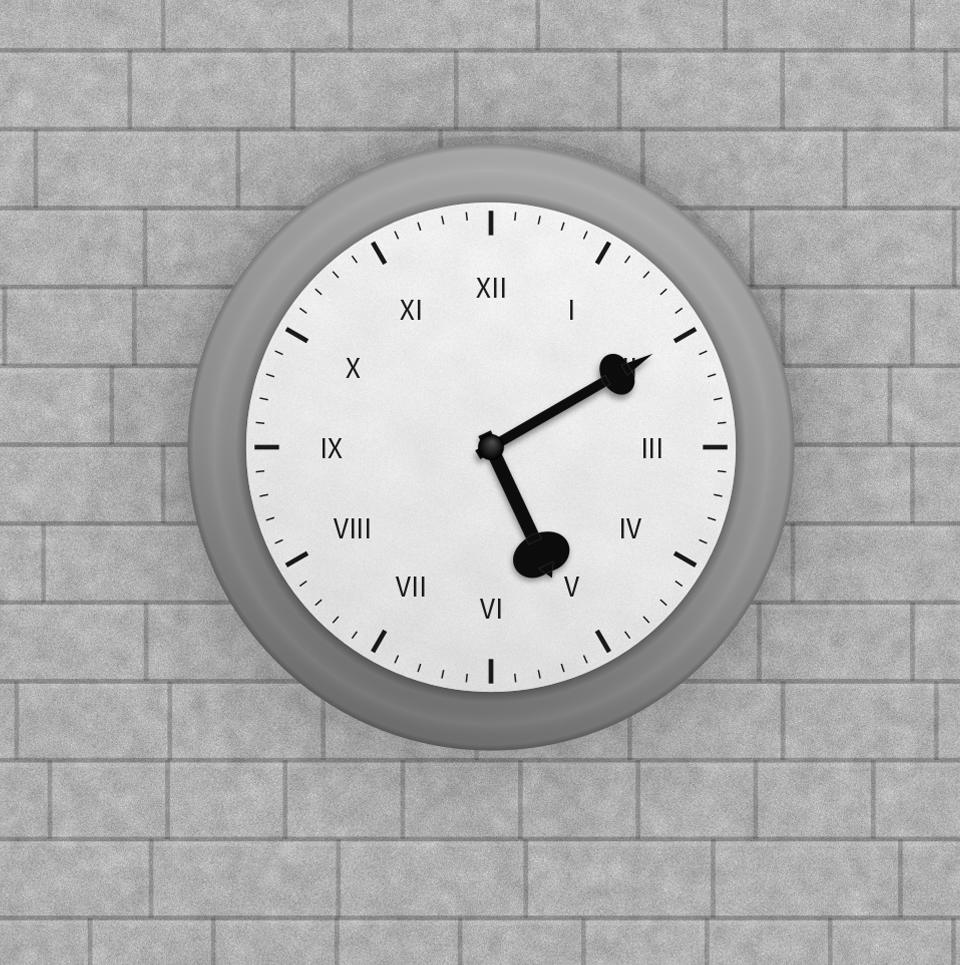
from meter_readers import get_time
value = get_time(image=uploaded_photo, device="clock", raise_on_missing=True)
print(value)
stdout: 5:10
